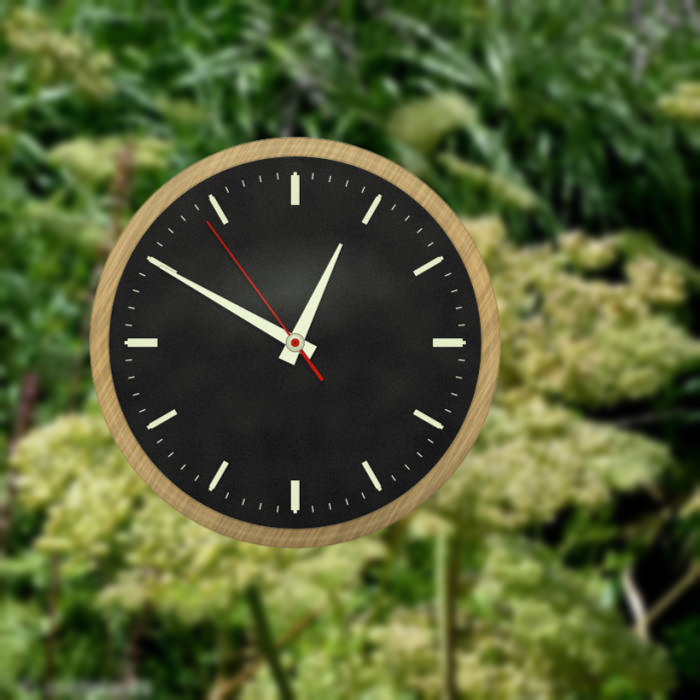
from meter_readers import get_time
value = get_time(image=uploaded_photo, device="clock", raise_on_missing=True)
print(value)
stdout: 12:49:54
